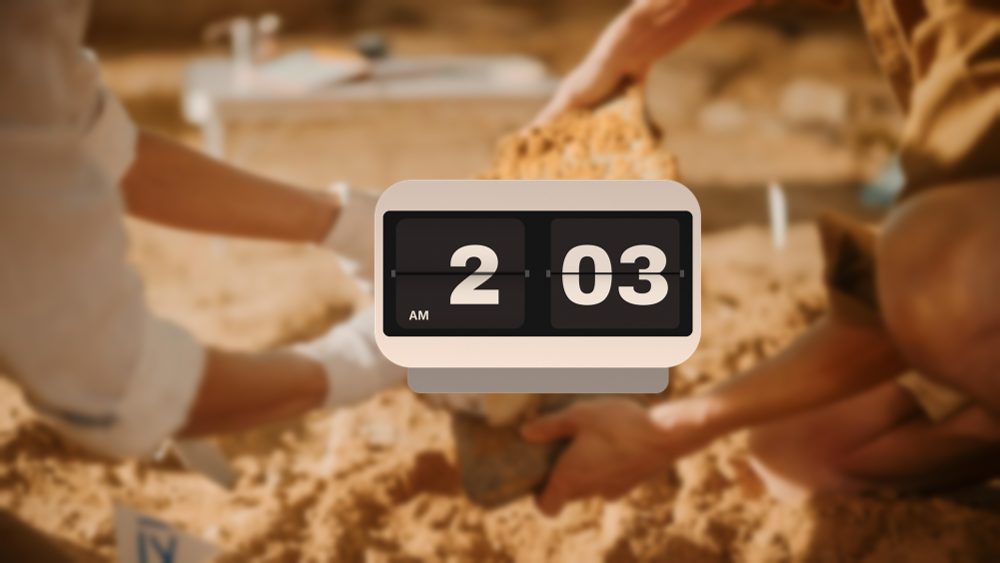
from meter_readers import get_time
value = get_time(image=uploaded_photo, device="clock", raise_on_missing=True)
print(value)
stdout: 2:03
